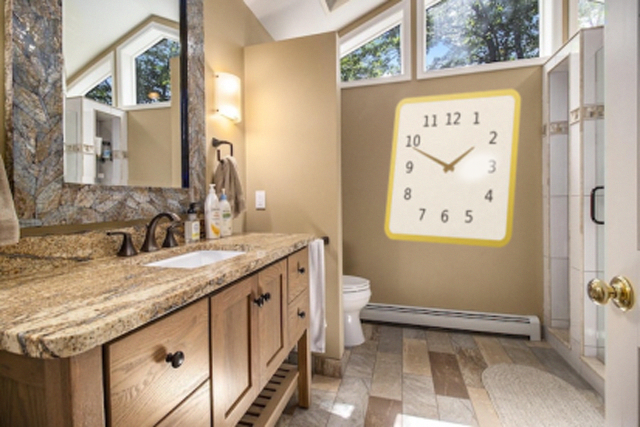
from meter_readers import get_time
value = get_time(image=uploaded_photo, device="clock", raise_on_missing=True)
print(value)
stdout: 1:49
